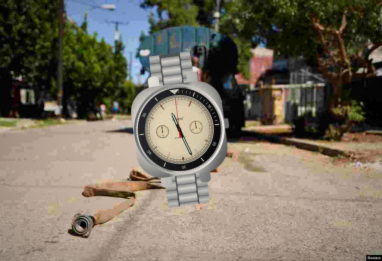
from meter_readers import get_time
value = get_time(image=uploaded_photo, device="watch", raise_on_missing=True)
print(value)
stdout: 11:27
